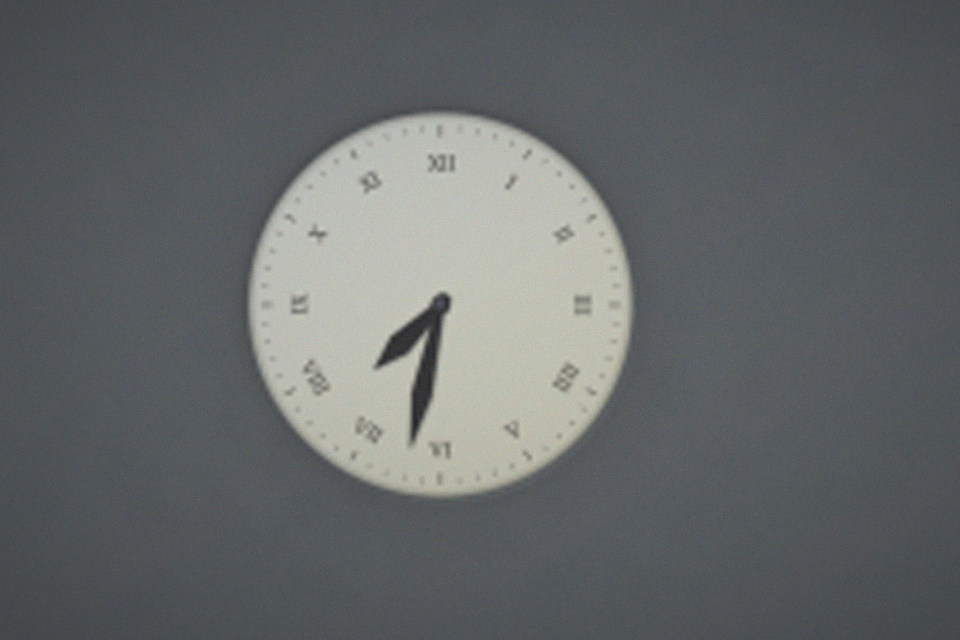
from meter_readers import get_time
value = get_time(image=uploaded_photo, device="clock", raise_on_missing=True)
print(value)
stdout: 7:32
